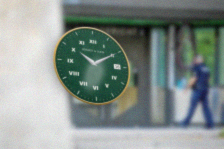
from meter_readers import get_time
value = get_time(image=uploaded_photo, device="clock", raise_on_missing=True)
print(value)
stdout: 10:10
